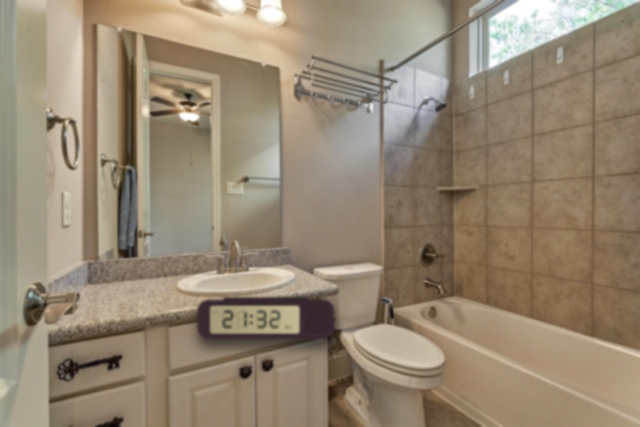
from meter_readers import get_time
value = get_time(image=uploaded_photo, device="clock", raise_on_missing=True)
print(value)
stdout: 21:32
